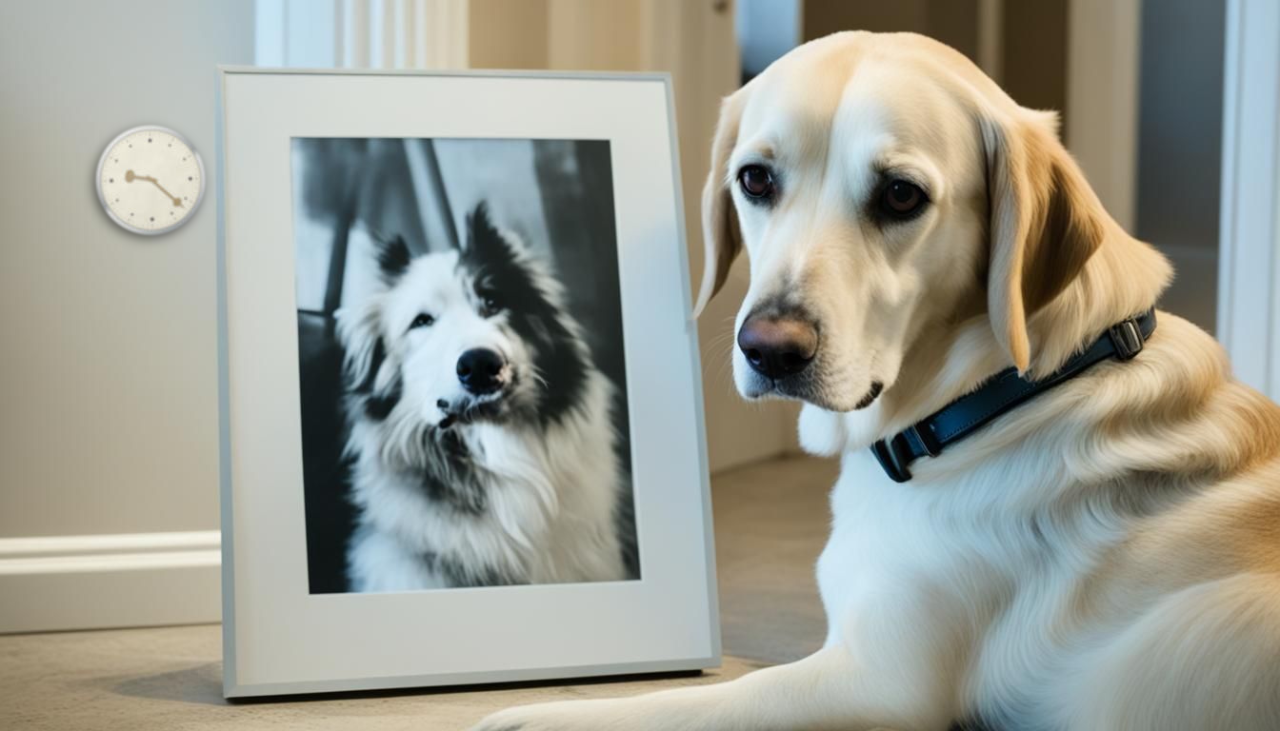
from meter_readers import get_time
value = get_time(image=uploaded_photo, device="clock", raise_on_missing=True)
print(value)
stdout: 9:22
